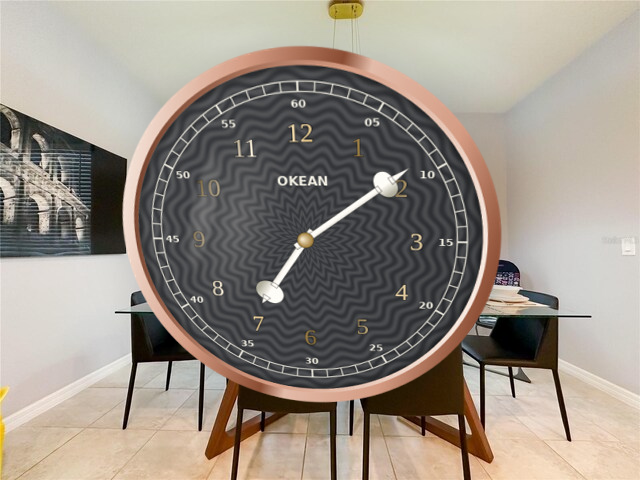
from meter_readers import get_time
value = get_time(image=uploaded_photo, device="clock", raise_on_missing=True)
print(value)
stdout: 7:09
